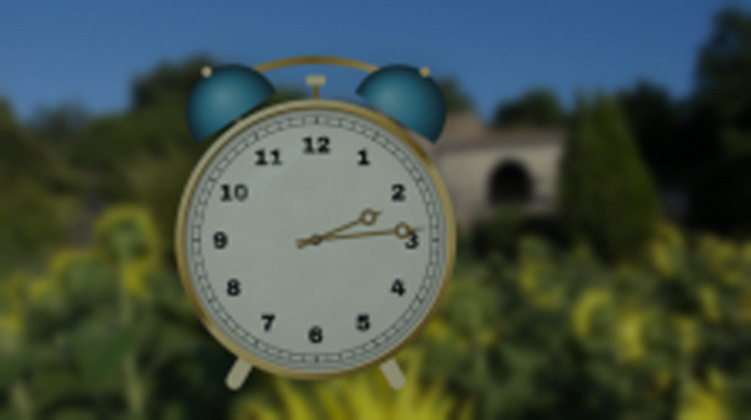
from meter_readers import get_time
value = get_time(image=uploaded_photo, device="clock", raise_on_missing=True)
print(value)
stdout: 2:14
